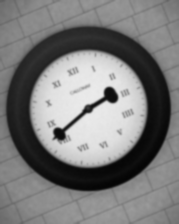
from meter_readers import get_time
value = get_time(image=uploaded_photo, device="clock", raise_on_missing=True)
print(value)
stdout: 2:42
